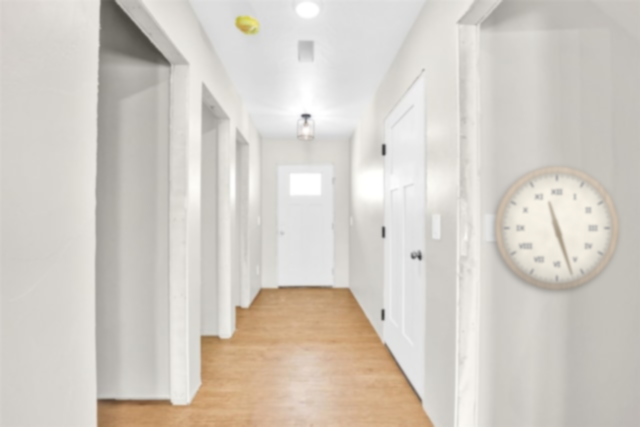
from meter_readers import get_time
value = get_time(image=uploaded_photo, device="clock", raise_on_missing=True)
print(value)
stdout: 11:27
